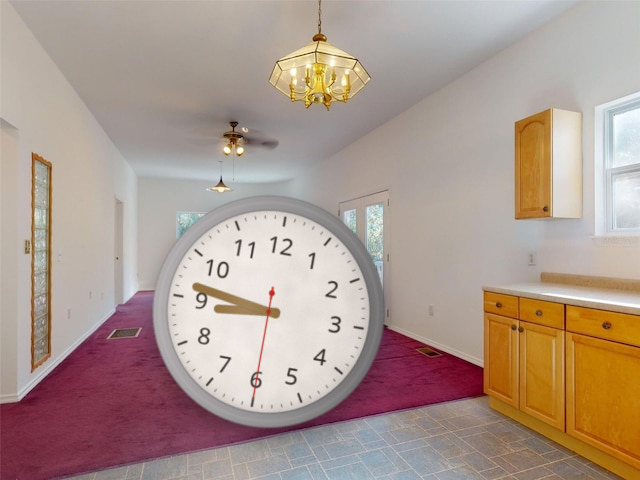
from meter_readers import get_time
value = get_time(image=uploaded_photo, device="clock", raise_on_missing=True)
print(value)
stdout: 8:46:30
